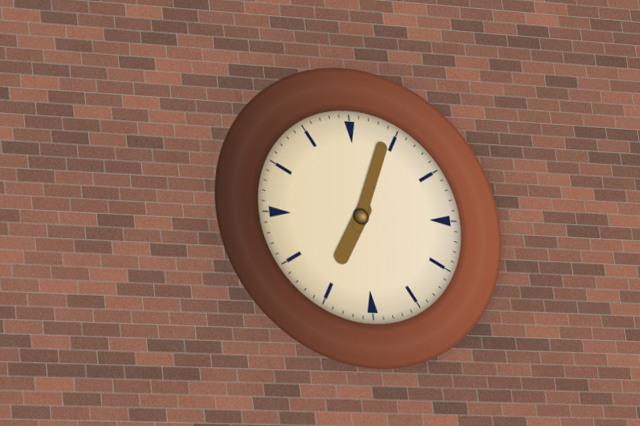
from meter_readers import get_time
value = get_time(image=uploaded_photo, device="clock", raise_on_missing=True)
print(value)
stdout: 7:04
